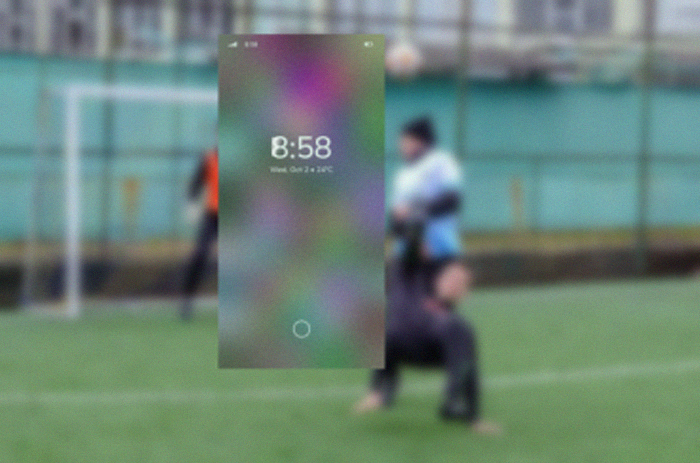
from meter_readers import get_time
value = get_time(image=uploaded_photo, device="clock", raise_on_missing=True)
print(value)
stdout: 8:58
